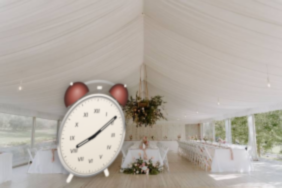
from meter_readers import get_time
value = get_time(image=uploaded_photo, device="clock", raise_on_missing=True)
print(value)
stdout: 8:09
